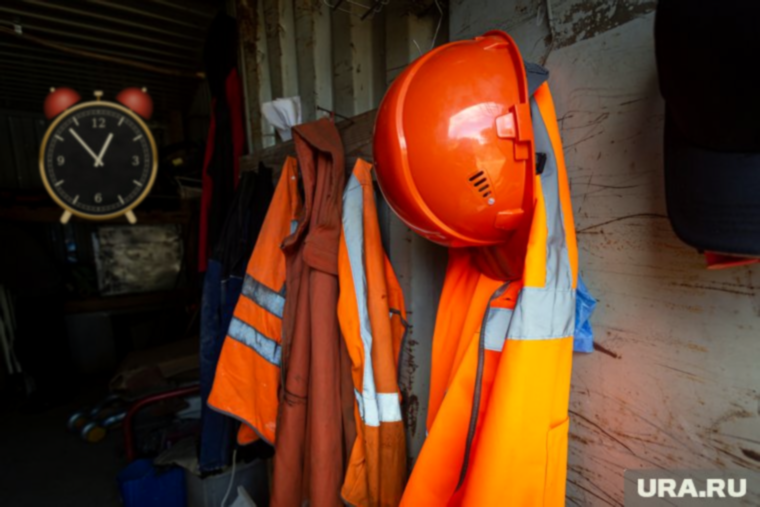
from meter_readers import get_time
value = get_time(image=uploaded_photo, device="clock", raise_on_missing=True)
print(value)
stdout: 12:53
